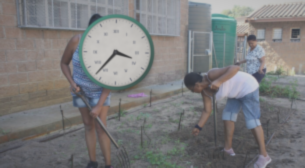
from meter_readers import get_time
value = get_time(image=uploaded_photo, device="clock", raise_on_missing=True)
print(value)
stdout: 3:37
